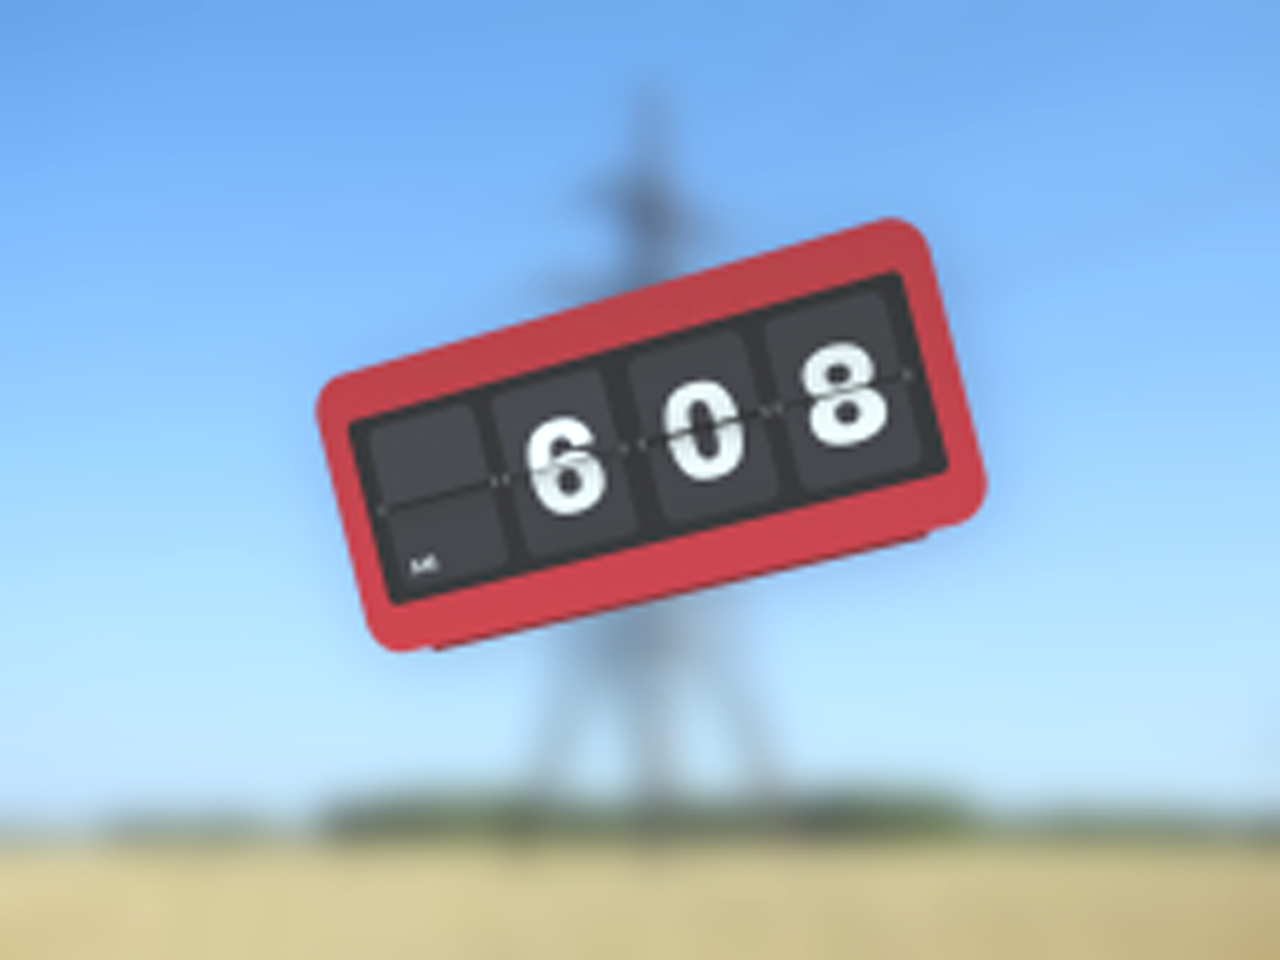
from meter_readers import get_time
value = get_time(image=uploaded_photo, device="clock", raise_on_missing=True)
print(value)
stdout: 6:08
